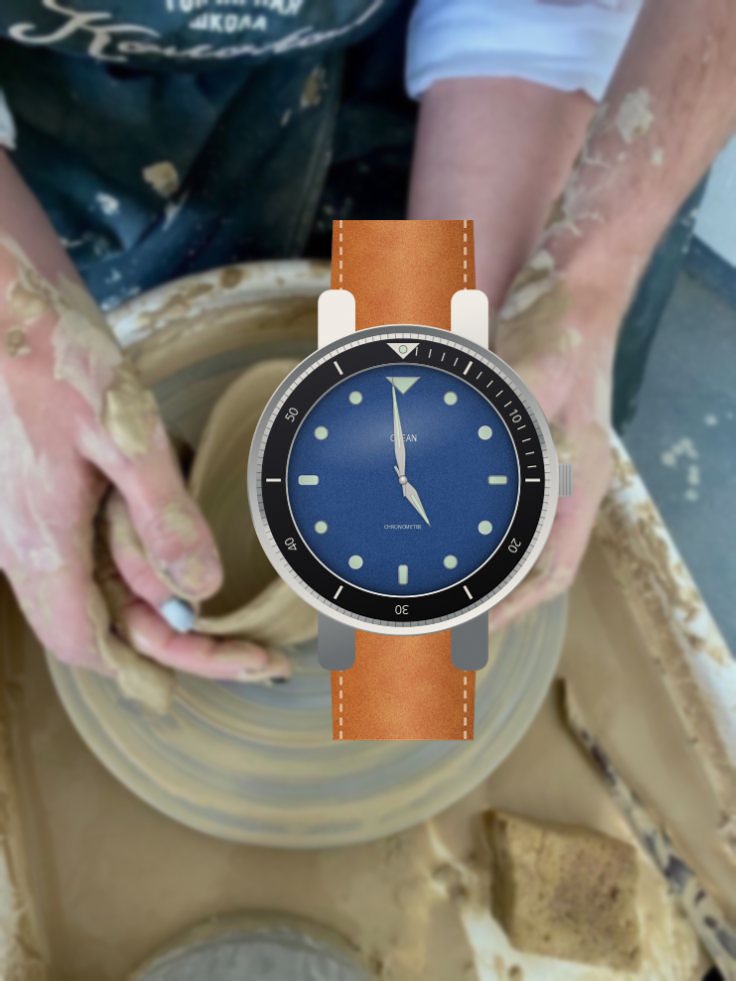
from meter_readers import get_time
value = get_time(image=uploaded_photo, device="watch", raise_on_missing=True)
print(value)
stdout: 4:59
